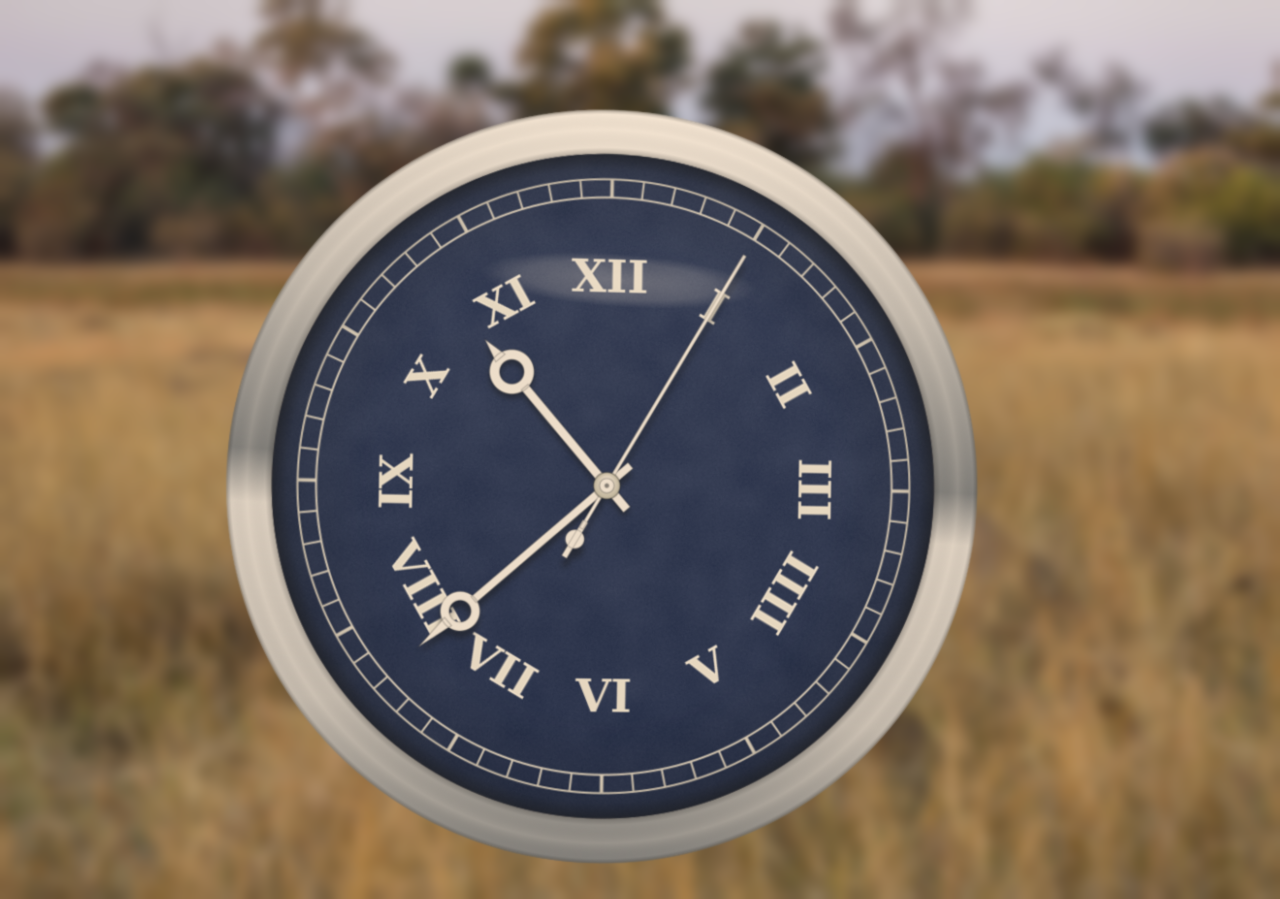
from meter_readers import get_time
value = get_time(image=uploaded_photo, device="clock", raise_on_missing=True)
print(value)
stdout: 10:38:05
